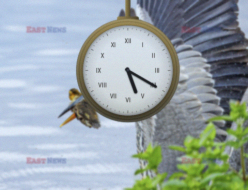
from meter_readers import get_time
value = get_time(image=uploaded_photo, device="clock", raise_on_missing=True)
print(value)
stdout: 5:20
